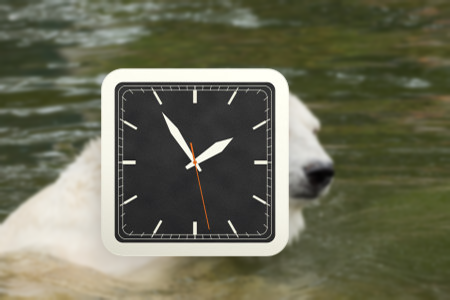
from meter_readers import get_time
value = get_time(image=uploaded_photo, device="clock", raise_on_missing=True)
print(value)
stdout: 1:54:28
